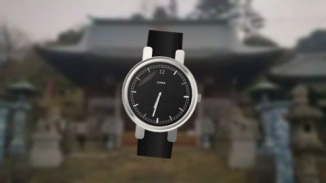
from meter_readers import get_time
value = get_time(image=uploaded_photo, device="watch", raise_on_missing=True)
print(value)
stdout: 6:32
